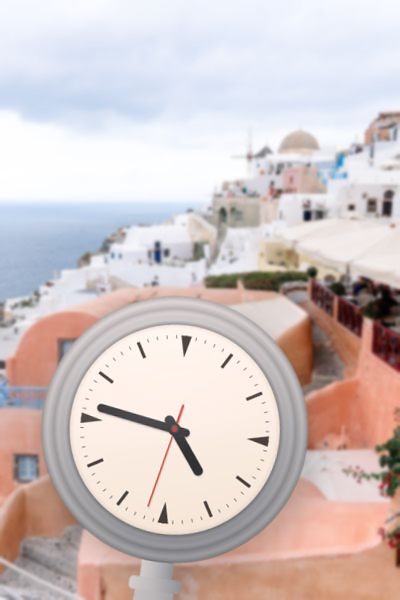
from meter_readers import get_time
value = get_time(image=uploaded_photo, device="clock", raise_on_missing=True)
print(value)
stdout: 4:46:32
